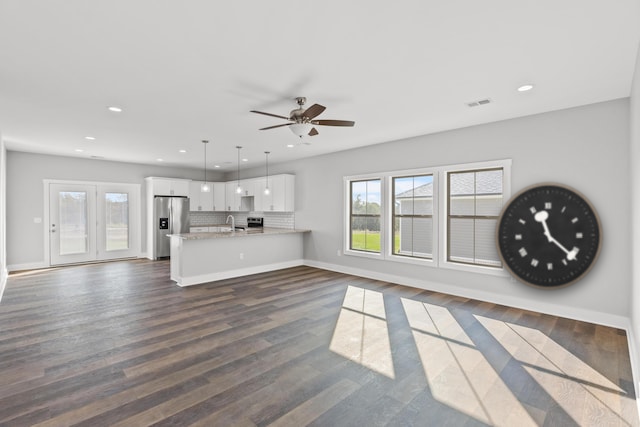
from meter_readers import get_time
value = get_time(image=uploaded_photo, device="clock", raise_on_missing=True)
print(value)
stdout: 11:22
